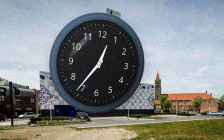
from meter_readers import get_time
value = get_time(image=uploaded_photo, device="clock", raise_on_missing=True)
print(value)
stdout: 12:36
